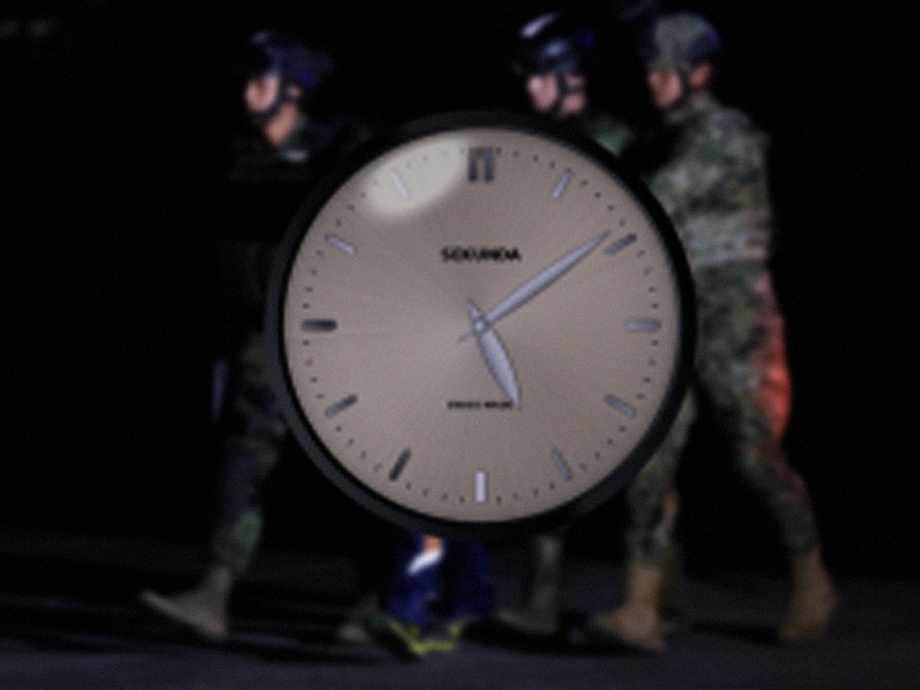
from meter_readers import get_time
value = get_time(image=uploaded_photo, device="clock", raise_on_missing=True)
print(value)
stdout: 5:09
